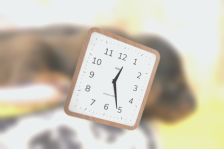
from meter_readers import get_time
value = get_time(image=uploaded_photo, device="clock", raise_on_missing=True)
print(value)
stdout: 12:26
